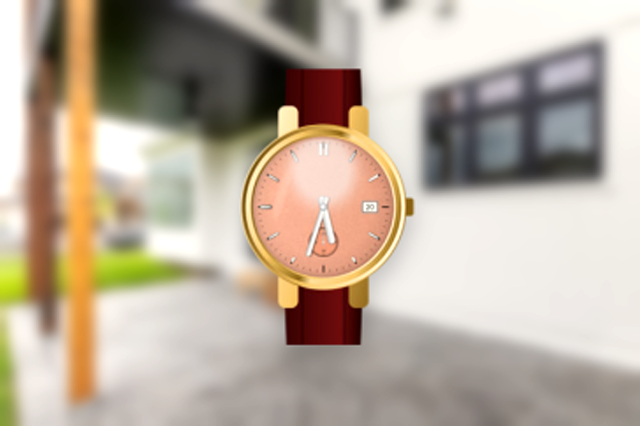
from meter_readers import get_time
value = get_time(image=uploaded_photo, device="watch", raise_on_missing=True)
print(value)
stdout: 5:33
